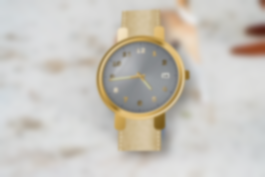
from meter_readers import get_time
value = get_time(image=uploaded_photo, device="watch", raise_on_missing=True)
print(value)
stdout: 4:44
